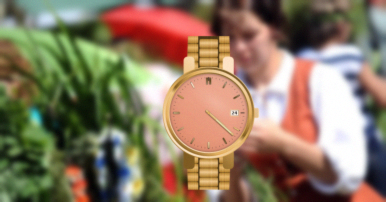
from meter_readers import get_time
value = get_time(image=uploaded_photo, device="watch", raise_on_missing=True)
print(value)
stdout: 4:22
